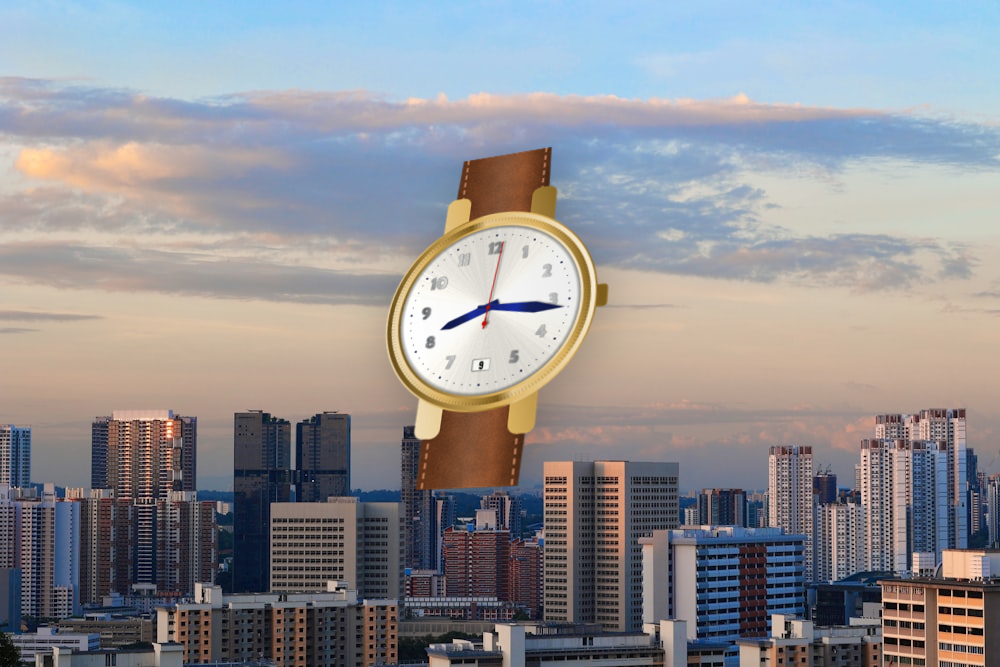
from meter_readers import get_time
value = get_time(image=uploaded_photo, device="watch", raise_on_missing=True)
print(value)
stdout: 8:16:01
